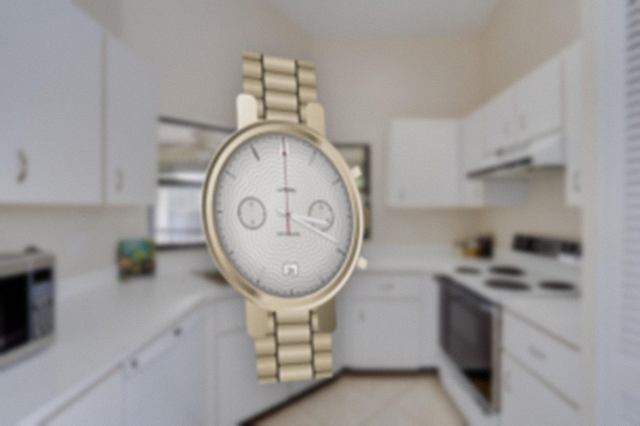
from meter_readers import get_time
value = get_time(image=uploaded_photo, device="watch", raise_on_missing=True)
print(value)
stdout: 3:19
